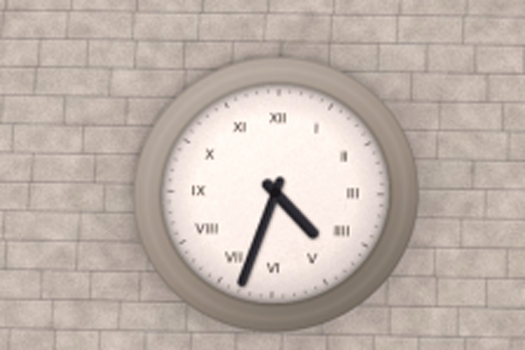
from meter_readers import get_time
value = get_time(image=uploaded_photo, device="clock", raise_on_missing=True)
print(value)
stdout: 4:33
